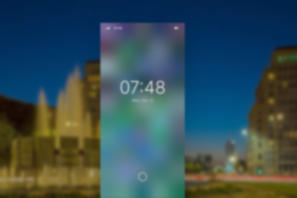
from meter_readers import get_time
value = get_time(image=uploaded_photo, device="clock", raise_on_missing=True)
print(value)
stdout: 7:48
